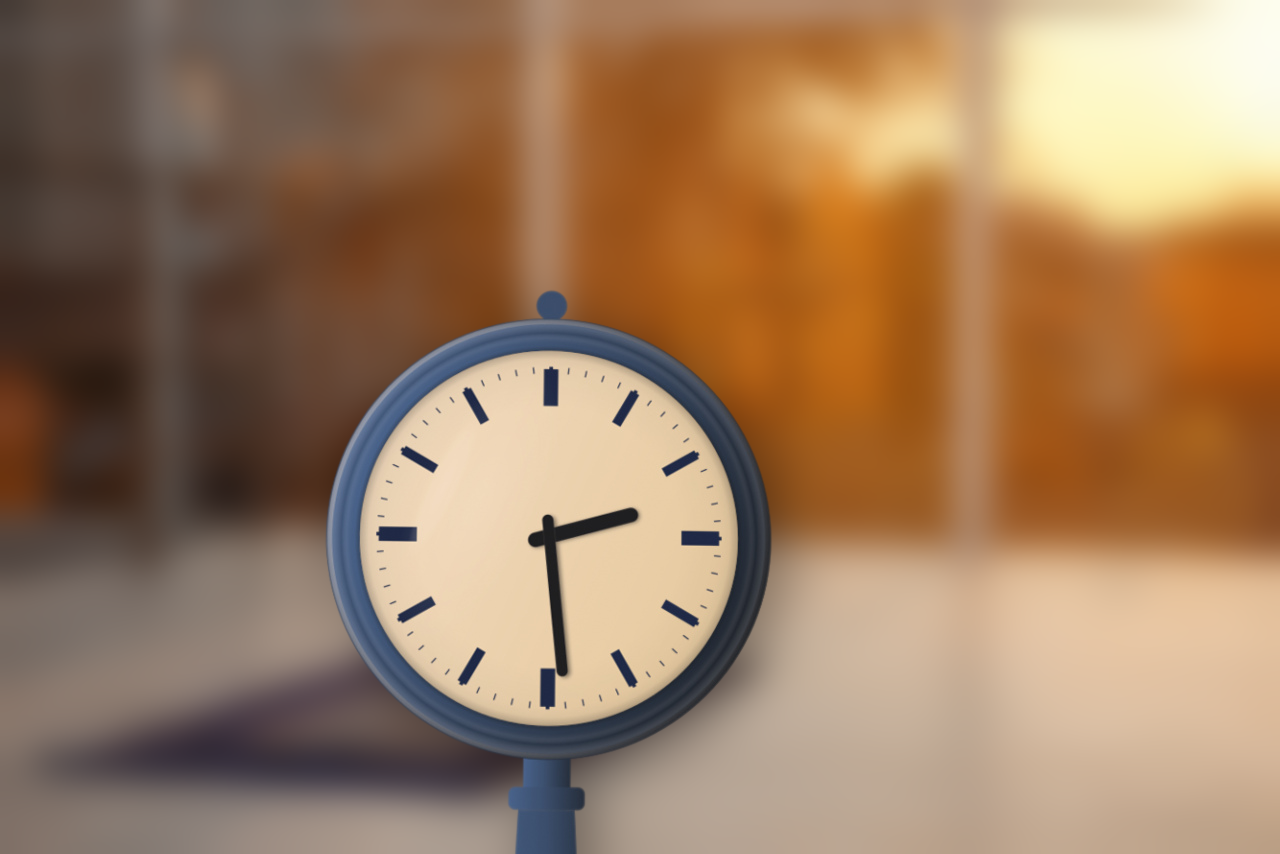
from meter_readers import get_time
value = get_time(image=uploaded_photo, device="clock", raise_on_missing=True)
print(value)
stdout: 2:29
